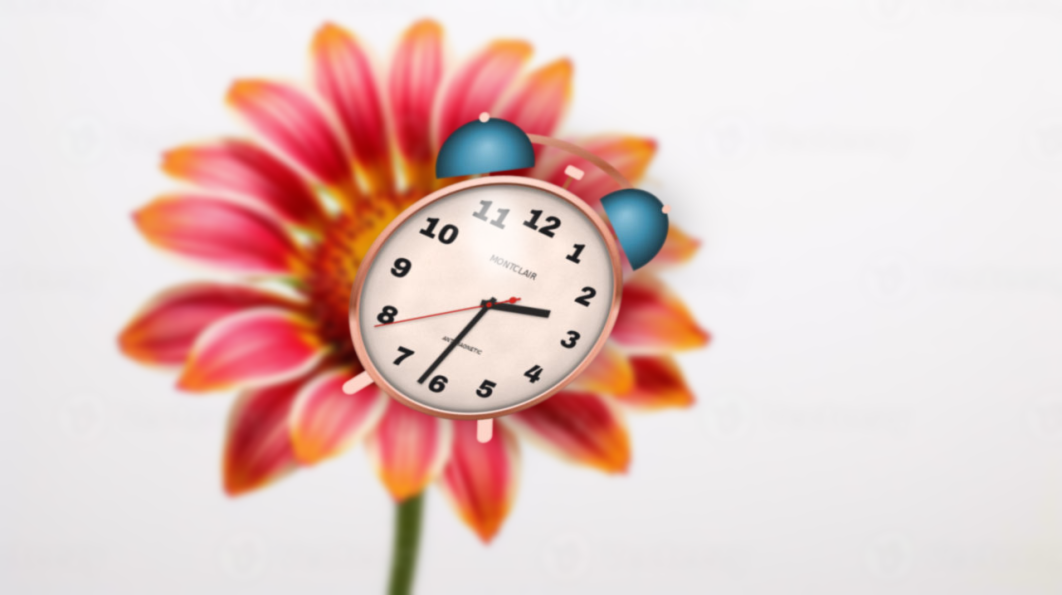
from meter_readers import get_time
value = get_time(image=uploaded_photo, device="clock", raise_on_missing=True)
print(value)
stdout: 2:31:39
